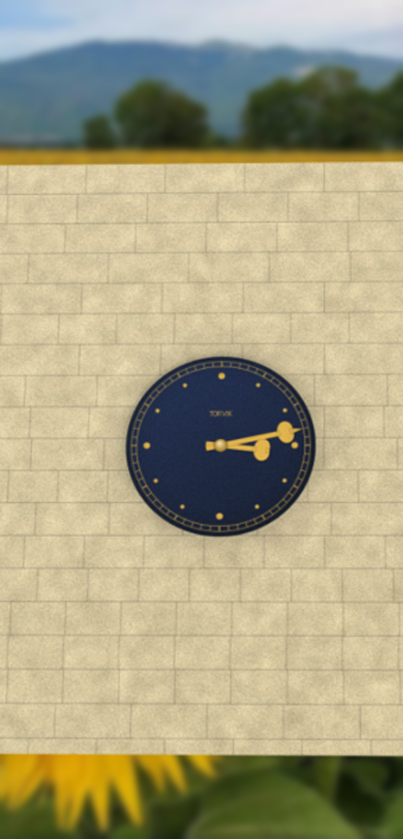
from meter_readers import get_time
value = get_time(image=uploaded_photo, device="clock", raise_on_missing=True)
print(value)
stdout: 3:13
